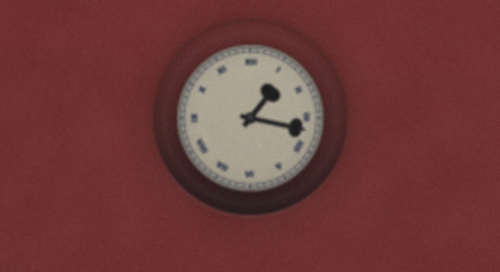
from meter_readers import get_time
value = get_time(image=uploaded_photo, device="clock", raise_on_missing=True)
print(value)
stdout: 1:17
